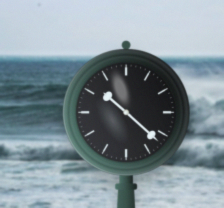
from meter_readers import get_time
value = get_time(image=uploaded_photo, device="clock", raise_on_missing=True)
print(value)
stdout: 10:22
